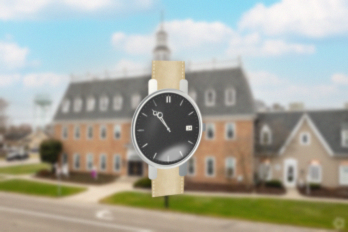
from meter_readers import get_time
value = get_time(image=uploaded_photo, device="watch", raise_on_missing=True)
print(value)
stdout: 10:53
